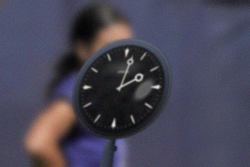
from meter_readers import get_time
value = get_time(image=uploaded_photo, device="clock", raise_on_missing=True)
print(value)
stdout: 2:02
